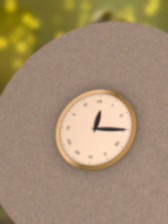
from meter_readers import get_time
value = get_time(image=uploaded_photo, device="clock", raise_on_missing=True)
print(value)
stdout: 12:15
